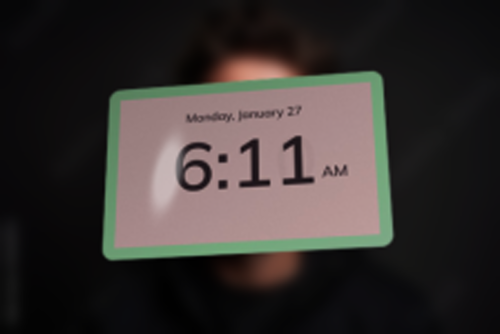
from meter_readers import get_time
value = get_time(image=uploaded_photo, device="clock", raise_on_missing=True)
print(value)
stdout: 6:11
